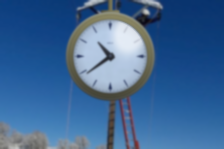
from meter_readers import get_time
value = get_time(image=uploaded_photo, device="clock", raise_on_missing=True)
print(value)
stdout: 10:39
